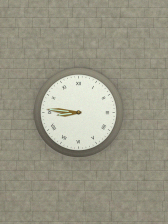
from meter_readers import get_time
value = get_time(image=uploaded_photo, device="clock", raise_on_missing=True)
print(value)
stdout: 8:46
